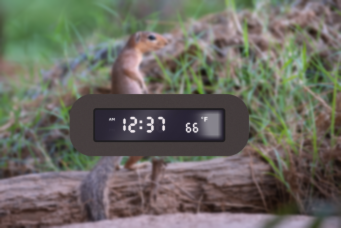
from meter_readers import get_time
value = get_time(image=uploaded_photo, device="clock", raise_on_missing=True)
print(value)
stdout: 12:37
